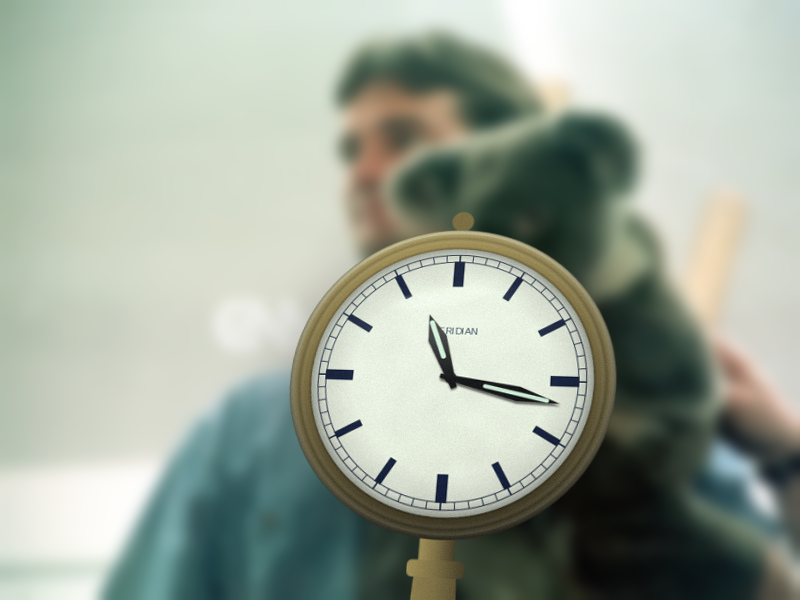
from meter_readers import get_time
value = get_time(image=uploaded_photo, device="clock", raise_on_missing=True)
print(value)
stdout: 11:17
